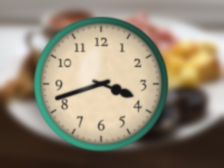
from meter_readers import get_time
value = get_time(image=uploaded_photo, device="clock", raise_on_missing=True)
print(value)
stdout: 3:42
